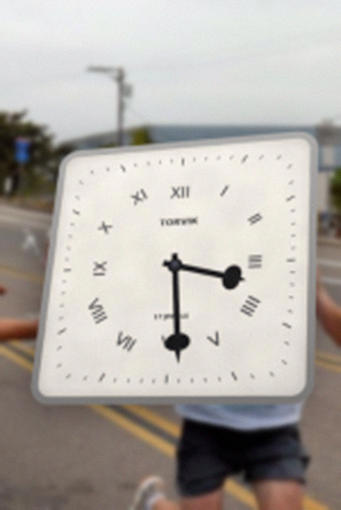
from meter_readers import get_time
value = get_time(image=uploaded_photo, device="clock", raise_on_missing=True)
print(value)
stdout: 3:29
